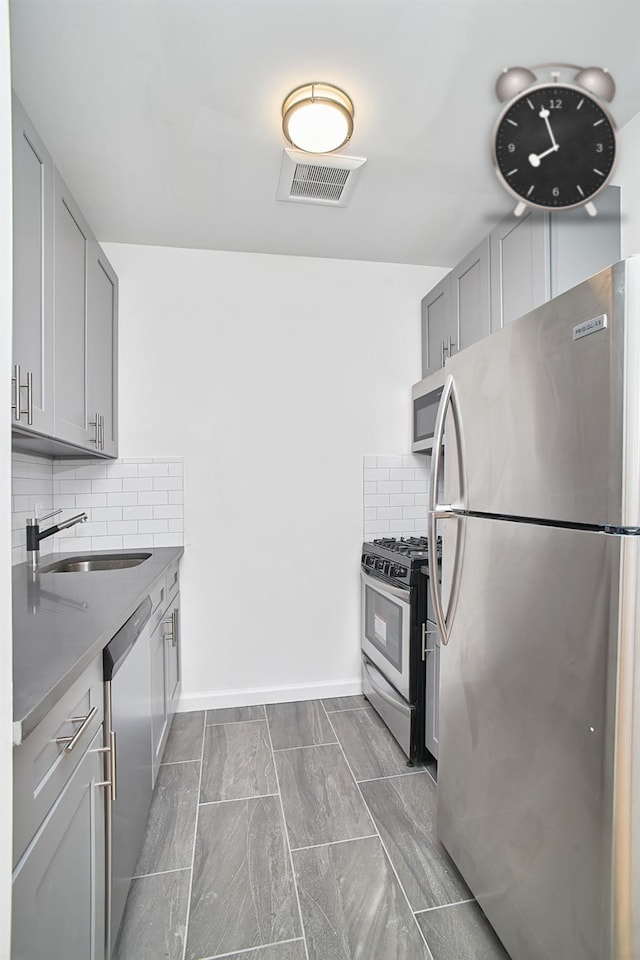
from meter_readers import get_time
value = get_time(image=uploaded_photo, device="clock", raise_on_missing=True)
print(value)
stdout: 7:57
